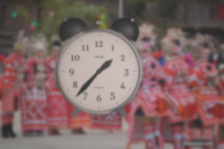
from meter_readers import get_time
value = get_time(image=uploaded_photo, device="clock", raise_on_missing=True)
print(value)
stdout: 1:37
